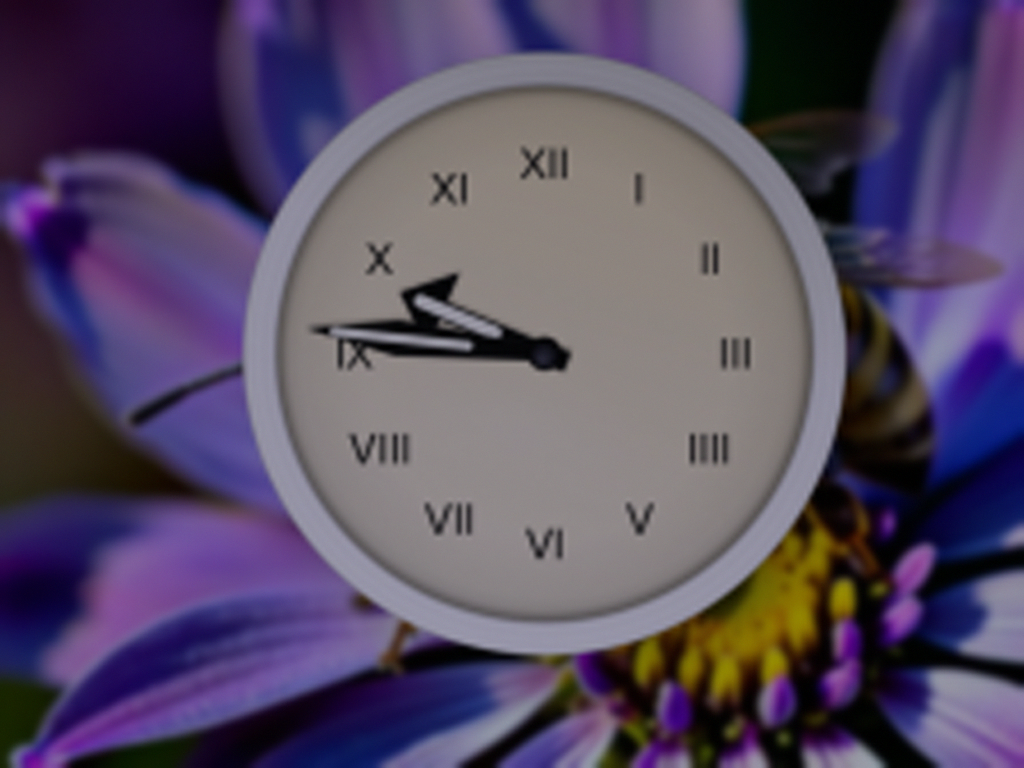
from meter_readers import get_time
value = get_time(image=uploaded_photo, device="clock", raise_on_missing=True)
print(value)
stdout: 9:46
